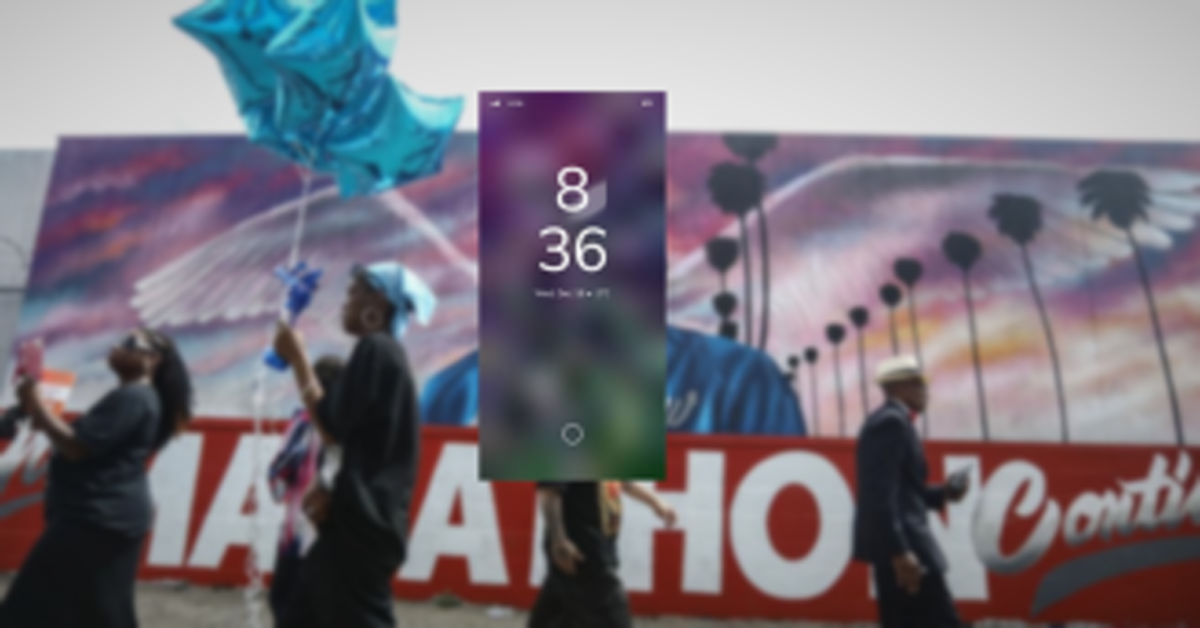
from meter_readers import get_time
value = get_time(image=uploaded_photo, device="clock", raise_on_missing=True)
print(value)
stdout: 8:36
